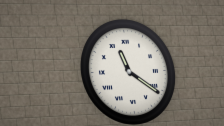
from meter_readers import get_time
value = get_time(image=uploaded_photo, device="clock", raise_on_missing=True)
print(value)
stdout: 11:21
